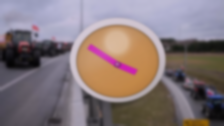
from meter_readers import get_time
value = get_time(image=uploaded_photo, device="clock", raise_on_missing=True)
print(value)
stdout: 3:51
